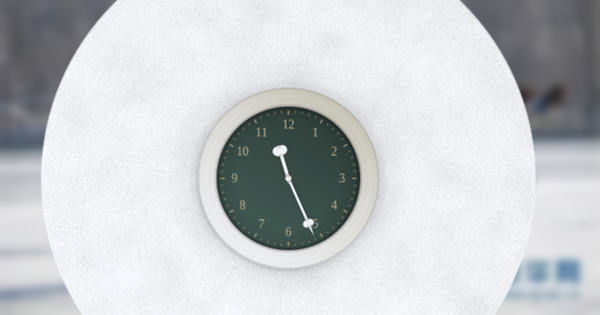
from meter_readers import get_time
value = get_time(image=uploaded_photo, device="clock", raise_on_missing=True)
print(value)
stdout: 11:26
